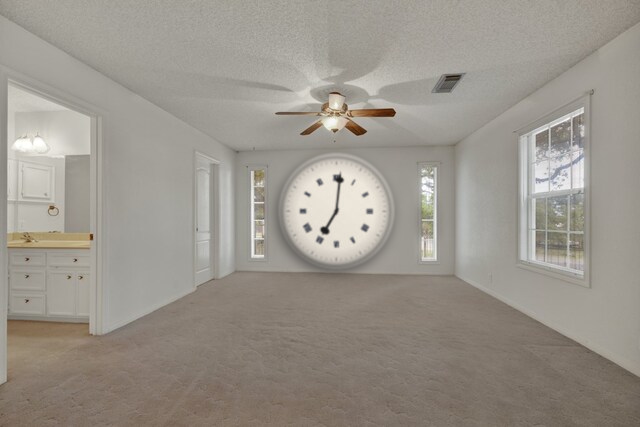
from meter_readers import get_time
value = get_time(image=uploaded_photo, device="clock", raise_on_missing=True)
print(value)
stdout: 7:01
